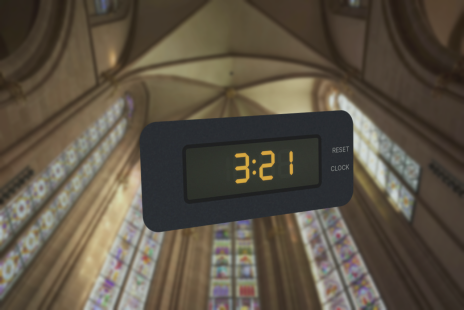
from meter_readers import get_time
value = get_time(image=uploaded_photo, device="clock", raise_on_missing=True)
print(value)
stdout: 3:21
